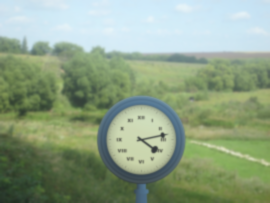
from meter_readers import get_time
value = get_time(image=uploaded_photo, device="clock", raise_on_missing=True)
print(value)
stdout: 4:13
